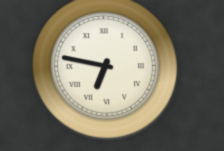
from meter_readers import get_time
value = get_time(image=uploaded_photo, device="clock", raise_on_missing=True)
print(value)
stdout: 6:47
